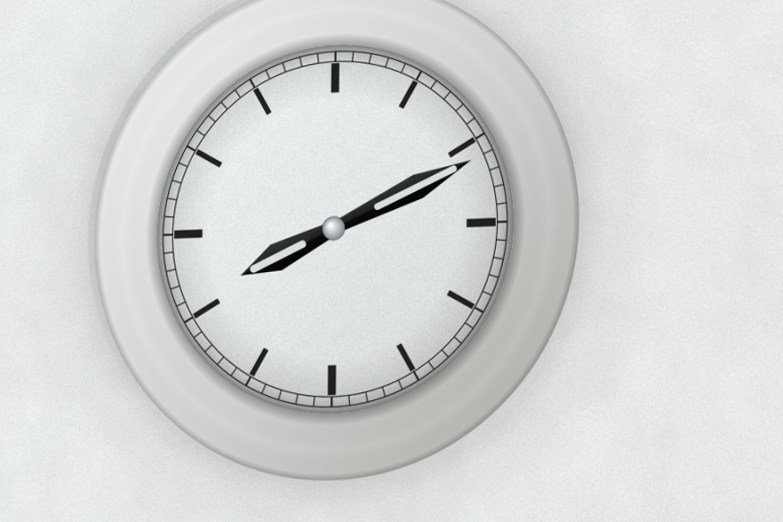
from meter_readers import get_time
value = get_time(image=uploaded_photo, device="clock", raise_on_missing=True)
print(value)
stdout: 8:11
